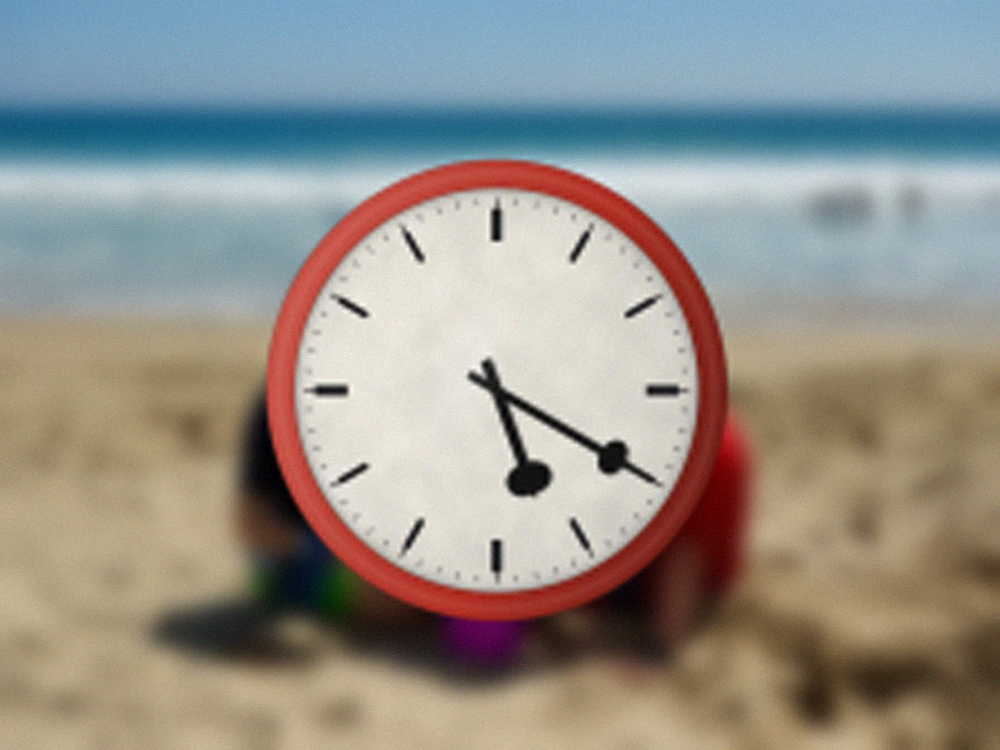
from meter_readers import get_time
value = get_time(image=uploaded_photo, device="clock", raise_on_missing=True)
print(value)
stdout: 5:20
